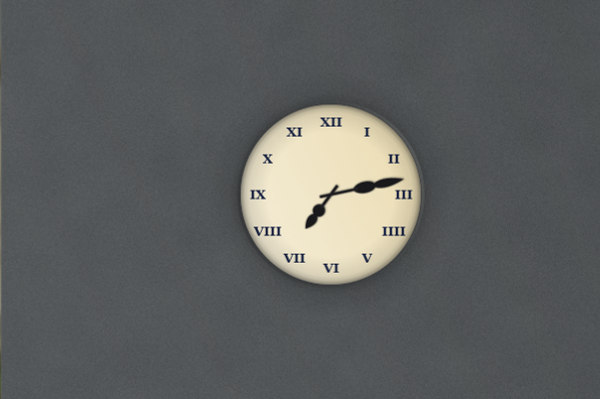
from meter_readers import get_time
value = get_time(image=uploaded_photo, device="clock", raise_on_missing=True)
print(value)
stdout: 7:13
